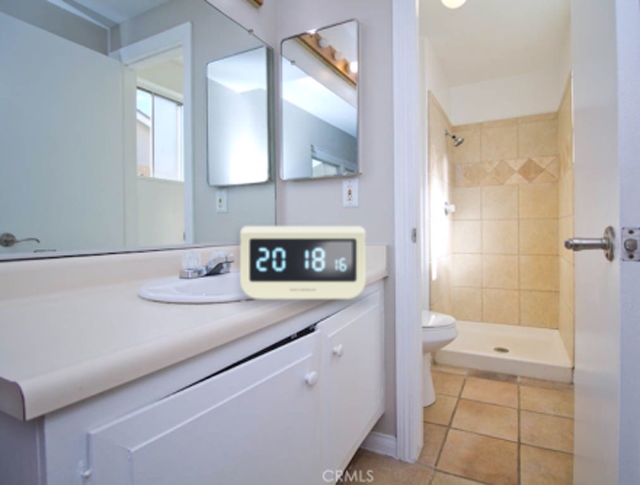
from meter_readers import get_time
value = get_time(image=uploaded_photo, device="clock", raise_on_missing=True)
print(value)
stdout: 20:18:16
